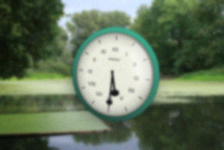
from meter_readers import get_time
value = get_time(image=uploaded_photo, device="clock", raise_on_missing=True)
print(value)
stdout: 5:30
